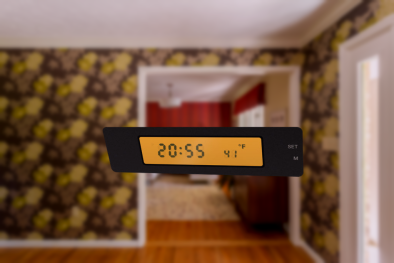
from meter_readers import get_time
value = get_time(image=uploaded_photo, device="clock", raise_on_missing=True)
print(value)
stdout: 20:55
